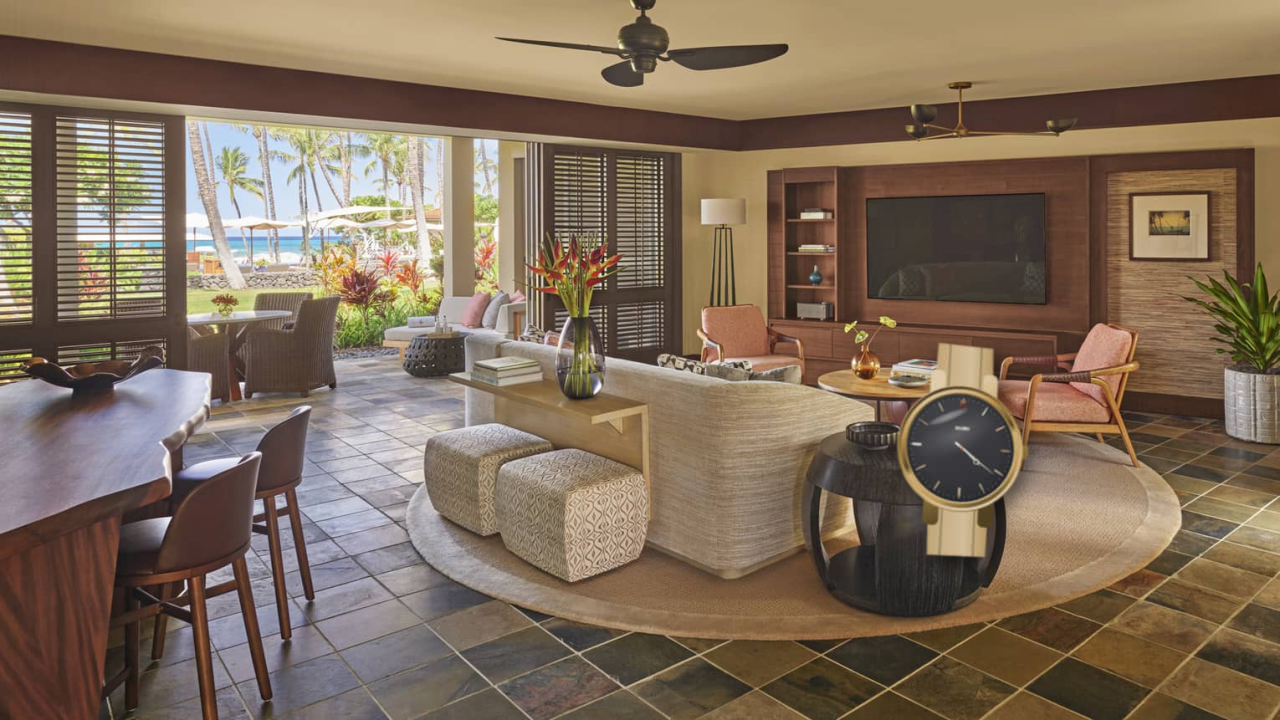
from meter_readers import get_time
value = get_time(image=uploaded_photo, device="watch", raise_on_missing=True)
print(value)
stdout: 4:21
